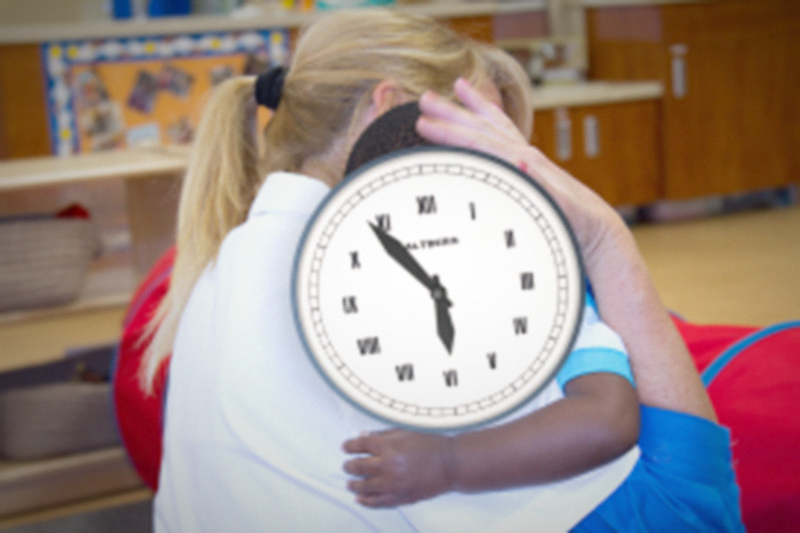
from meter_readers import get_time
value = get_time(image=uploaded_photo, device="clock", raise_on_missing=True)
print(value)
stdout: 5:54
